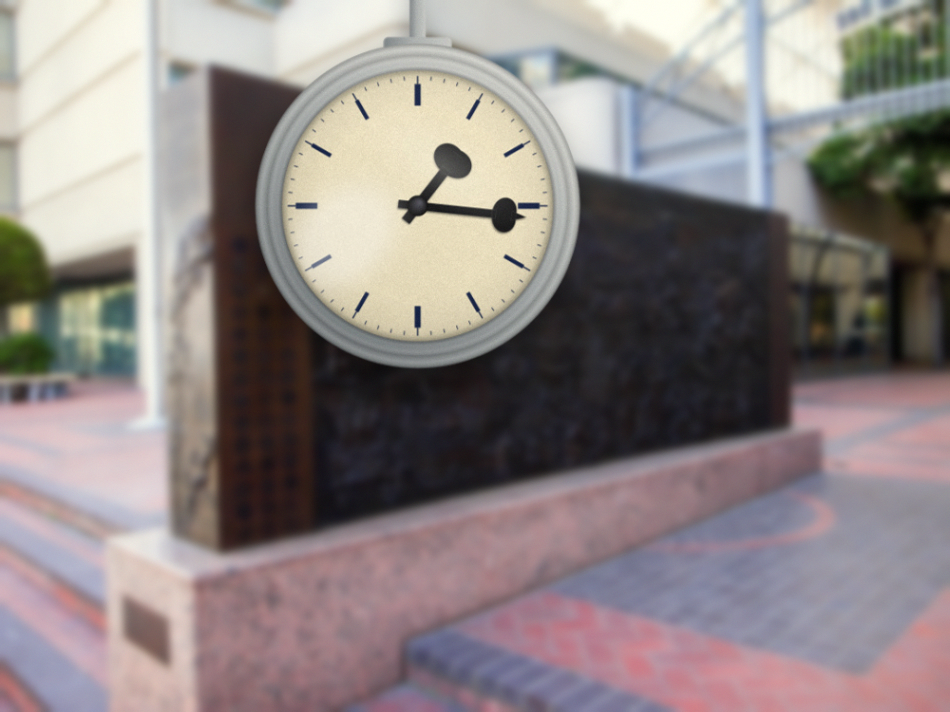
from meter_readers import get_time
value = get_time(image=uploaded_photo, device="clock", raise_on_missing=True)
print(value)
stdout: 1:16
